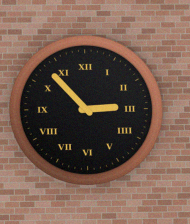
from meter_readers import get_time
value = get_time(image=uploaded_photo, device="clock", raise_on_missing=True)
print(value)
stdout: 2:53
